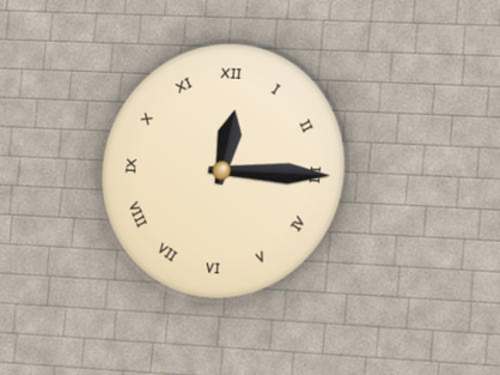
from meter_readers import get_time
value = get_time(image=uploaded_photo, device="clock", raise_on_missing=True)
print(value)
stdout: 12:15
